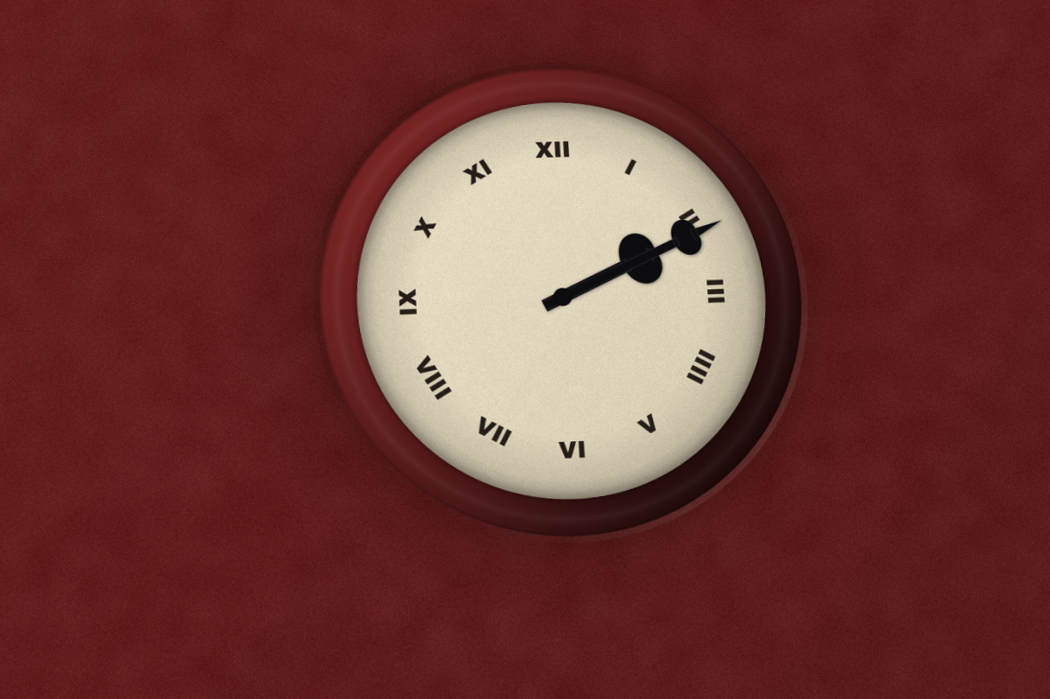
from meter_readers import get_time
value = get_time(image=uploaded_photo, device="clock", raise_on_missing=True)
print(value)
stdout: 2:11
